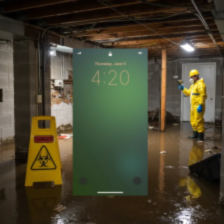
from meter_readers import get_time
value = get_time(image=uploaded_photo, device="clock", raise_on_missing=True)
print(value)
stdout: 4:20
